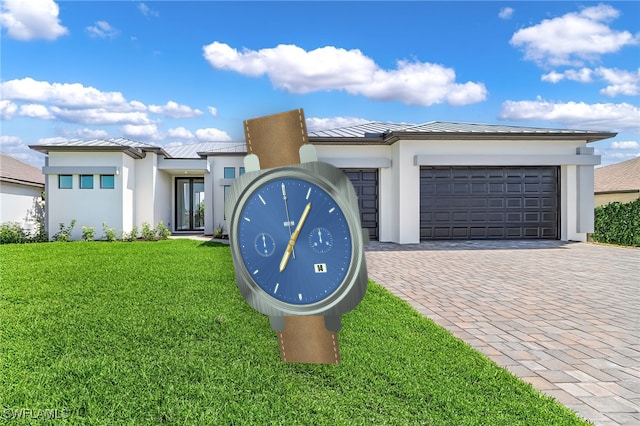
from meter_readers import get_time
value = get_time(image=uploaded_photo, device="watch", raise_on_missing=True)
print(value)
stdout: 7:06
